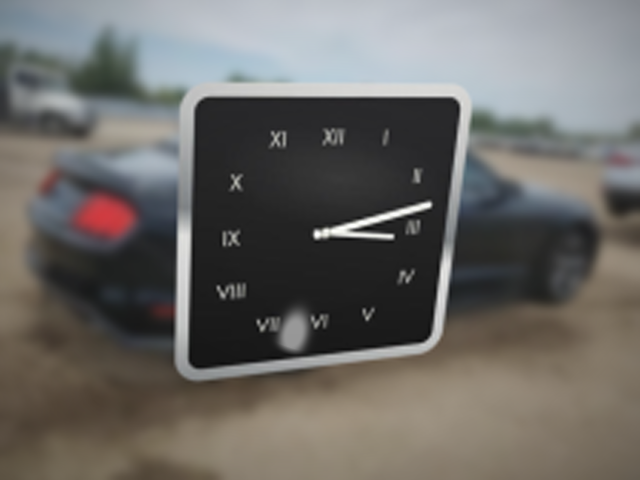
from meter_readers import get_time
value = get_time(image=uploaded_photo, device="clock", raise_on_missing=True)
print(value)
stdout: 3:13
